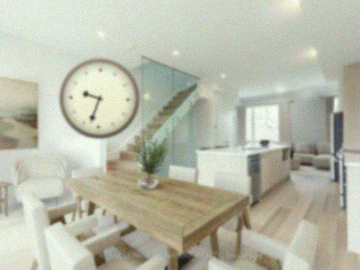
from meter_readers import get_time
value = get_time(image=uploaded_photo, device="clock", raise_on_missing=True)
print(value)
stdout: 9:33
